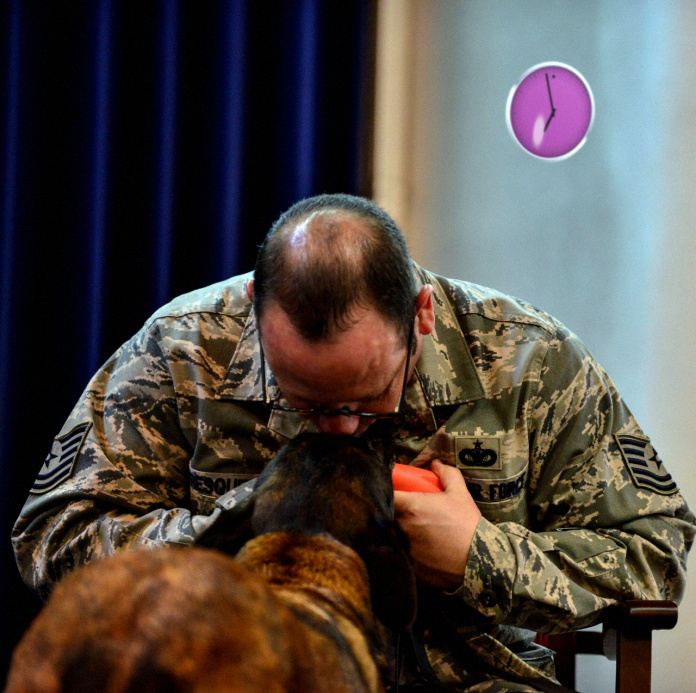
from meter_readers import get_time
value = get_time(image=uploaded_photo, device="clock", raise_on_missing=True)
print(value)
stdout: 6:58
